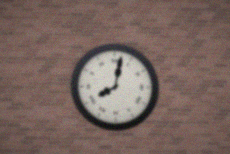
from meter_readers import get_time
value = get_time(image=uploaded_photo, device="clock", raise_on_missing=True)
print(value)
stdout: 8:02
